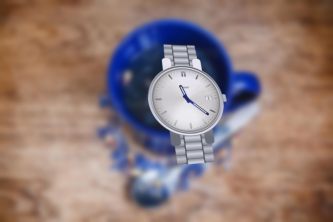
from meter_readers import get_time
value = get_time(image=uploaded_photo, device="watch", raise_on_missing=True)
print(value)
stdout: 11:22
